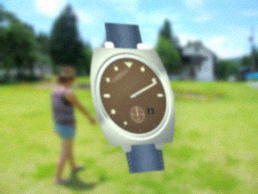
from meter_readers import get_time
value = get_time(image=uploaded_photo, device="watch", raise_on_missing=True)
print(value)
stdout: 2:11
